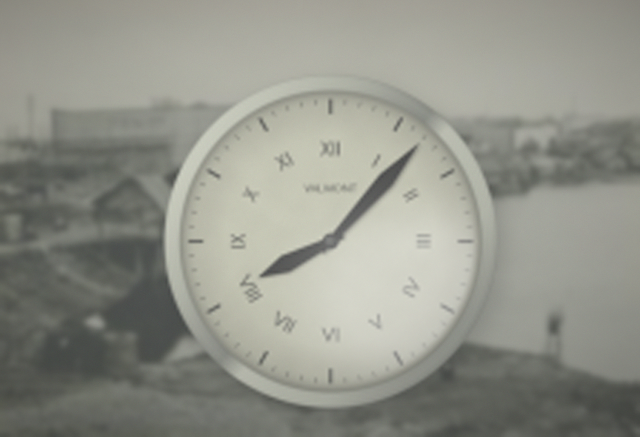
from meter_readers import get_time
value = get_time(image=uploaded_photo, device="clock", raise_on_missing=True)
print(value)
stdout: 8:07
